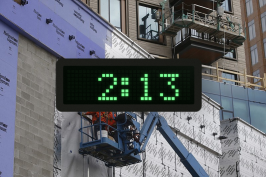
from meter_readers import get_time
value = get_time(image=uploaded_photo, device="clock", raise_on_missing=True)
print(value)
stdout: 2:13
